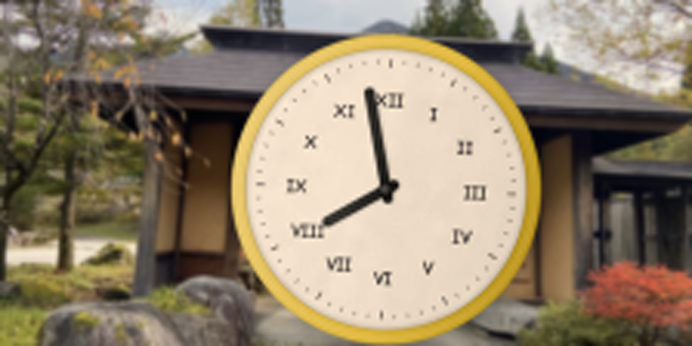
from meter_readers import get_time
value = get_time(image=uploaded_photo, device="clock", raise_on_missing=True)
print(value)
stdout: 7:58
